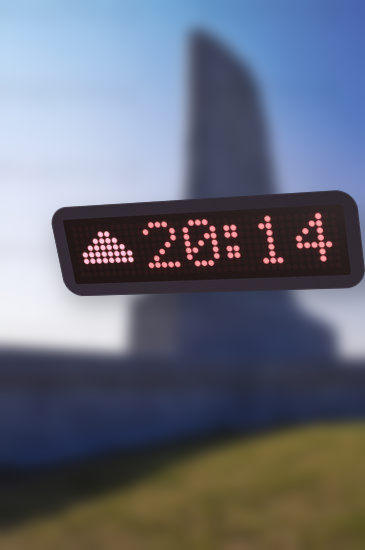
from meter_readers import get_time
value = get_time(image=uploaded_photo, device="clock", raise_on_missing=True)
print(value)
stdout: 20:14
